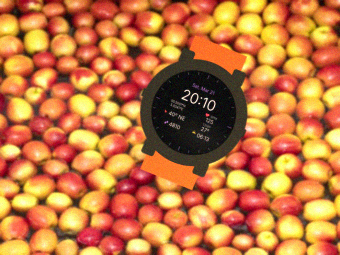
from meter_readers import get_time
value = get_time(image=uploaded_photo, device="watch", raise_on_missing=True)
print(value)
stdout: 20:10
